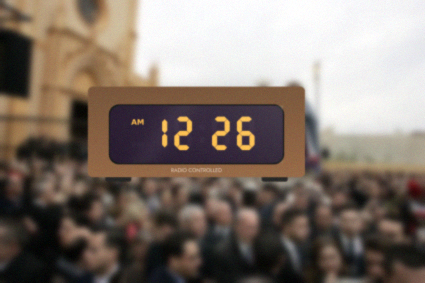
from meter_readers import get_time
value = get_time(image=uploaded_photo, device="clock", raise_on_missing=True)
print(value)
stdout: 12:26
